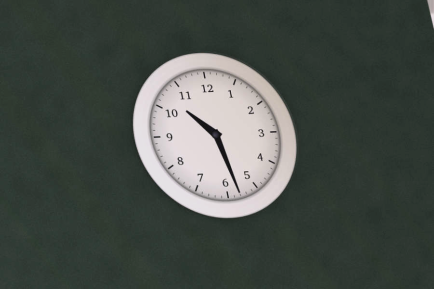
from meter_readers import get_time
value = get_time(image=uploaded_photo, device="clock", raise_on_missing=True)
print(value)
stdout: 10:28
